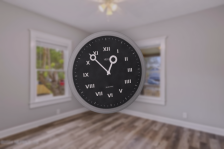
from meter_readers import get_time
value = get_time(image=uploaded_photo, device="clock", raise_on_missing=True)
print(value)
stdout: 12:53
